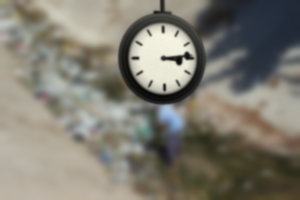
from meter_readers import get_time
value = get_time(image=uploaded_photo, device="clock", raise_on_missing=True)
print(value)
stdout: 3:14
